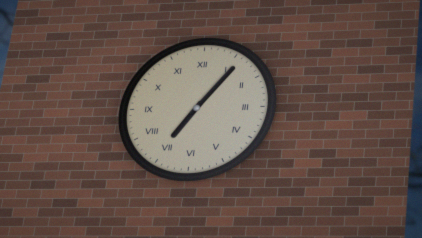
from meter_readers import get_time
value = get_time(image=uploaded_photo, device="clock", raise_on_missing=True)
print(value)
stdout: 7:06
